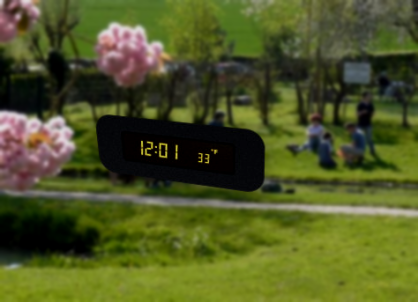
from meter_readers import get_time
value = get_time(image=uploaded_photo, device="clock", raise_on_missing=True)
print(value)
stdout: 12:01
